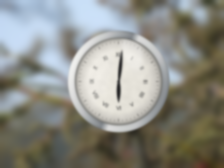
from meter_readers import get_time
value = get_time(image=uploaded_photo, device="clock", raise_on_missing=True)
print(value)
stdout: 6:01
